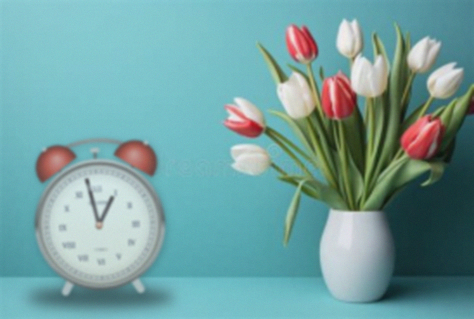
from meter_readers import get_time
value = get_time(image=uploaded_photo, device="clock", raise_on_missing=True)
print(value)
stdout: 12:58
